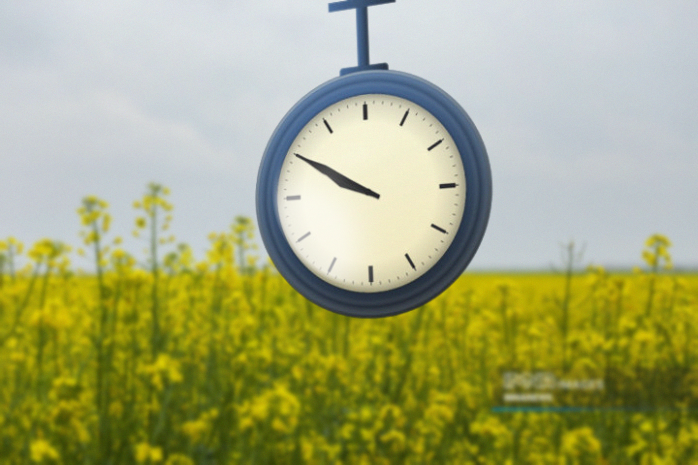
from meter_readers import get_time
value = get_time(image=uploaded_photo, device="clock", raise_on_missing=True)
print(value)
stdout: 9:50
